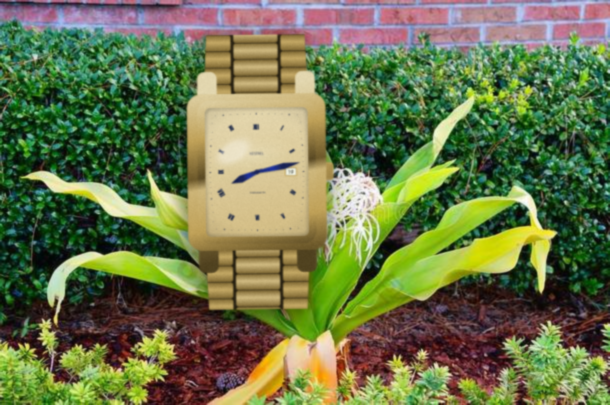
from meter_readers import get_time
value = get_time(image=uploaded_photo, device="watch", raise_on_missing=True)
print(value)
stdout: 8:13
